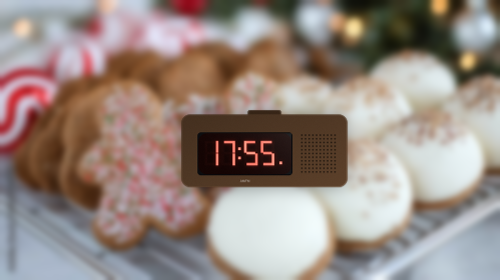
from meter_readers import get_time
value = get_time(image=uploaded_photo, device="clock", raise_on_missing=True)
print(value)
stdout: 17:55
